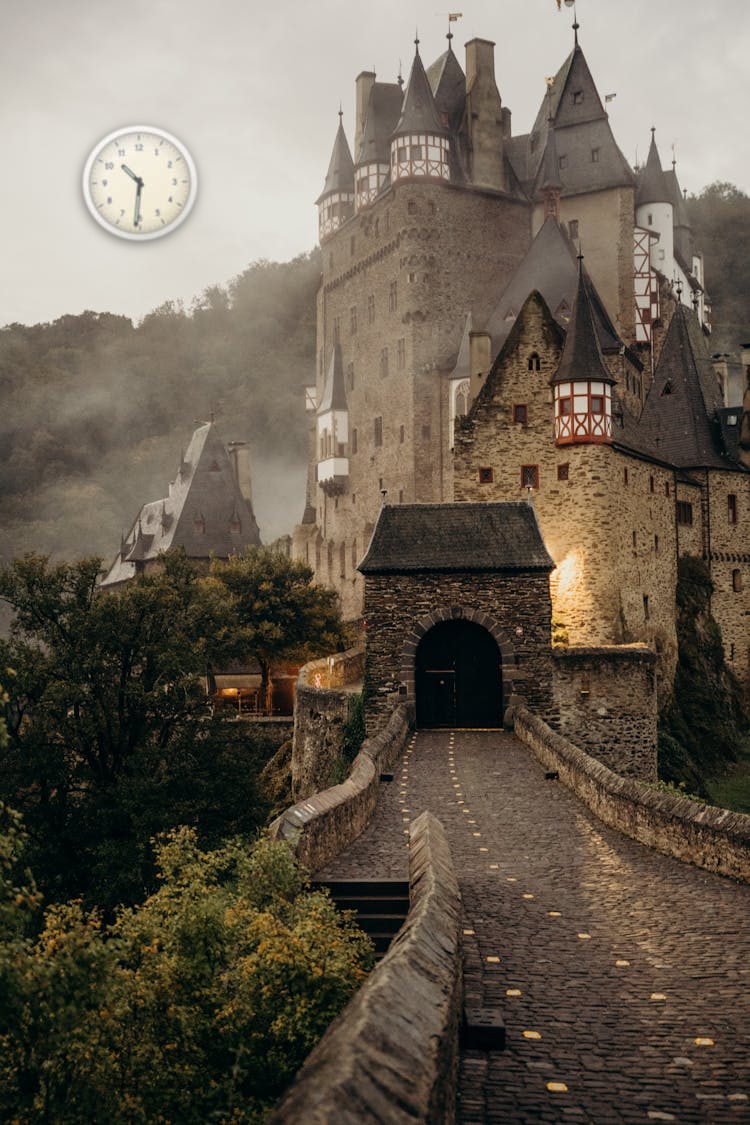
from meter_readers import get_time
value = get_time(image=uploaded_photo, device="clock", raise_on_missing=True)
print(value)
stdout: 10:31
